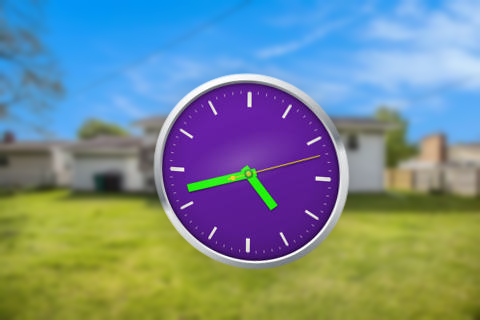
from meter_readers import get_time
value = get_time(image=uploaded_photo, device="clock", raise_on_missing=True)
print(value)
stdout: 4:42:12
